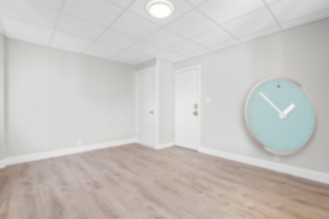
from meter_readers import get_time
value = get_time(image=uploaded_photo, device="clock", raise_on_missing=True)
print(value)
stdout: 1:53
